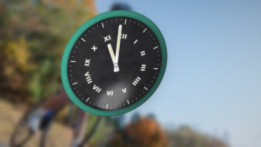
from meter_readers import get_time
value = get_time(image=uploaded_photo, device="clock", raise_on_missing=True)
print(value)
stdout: 10:59
